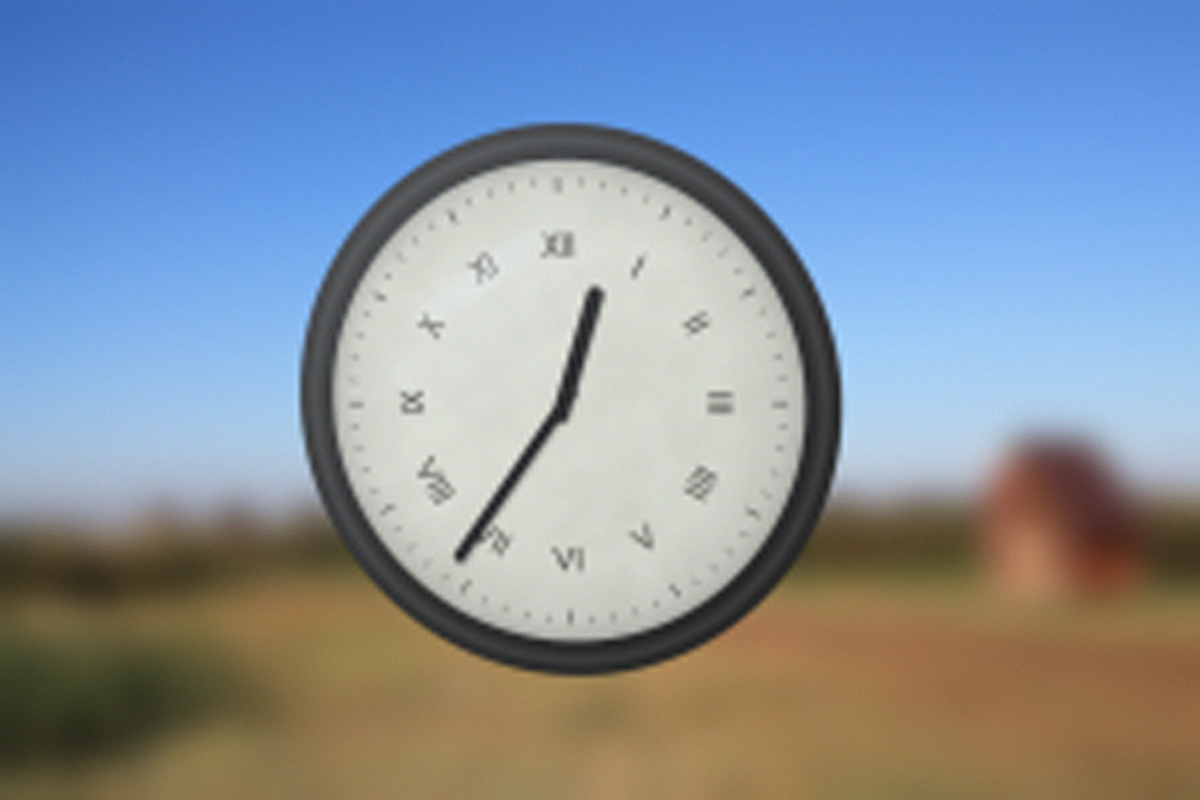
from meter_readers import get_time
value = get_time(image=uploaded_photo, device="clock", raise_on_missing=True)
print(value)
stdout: 12:36
